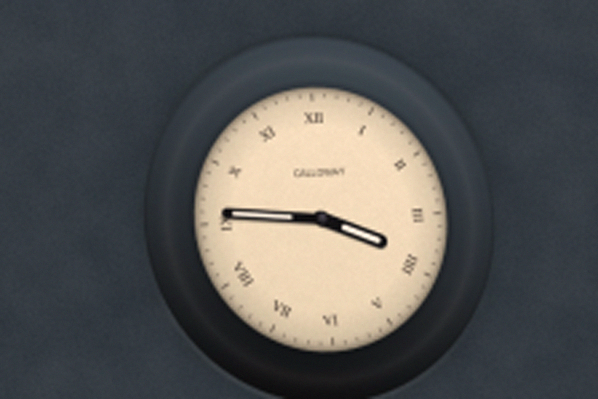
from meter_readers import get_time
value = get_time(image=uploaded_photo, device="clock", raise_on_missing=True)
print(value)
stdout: 3:46
